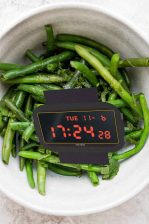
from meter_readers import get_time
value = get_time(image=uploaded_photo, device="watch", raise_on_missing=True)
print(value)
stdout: 17:24:28
